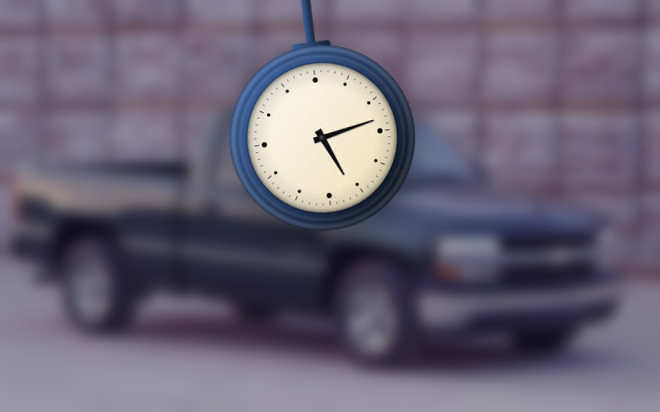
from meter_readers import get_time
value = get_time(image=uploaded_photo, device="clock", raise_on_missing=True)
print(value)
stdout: 5:13
